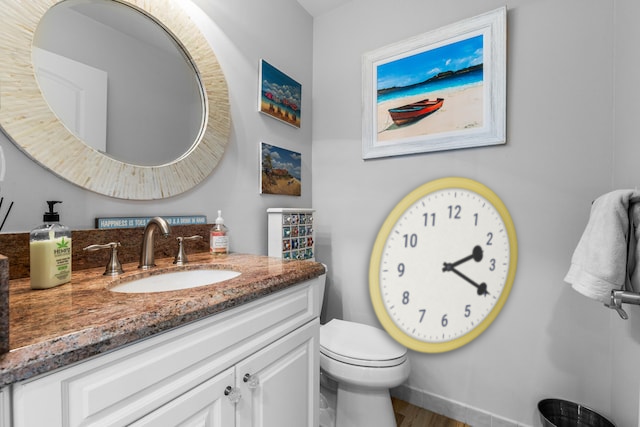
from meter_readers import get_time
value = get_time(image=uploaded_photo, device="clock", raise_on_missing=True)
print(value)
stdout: 2:20
